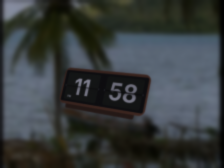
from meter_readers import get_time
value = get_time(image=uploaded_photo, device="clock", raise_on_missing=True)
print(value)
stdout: 11:58
